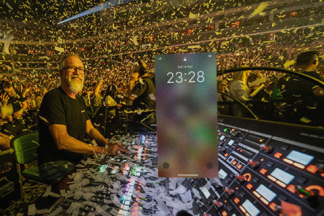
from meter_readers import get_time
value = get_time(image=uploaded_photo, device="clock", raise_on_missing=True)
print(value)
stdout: 23:28
